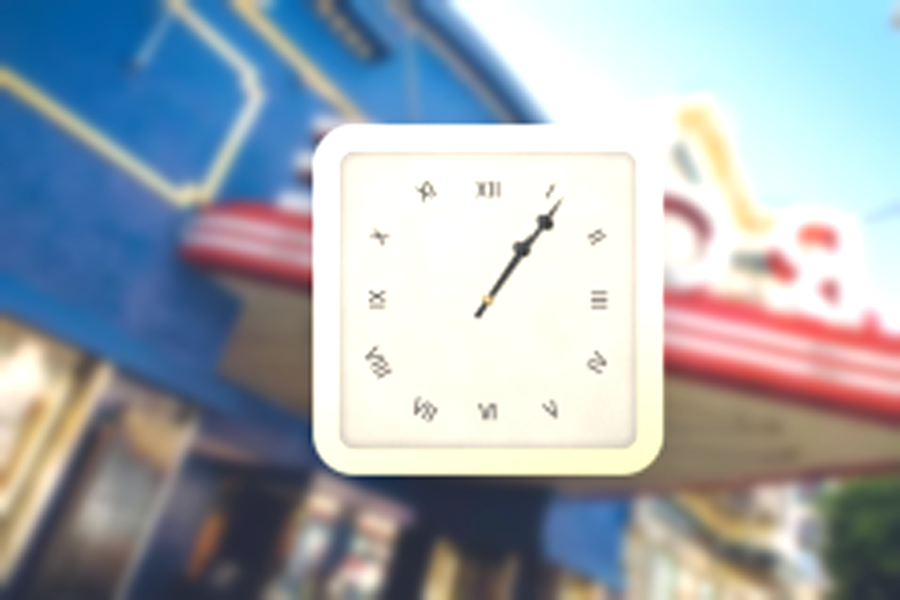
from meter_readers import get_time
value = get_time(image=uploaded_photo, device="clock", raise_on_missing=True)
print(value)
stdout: 1:06
